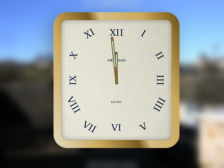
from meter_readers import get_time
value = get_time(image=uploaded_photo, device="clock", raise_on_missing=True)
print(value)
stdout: 11:59
